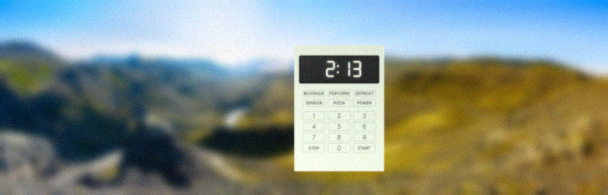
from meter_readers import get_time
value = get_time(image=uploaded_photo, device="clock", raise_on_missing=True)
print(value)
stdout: 2:13
